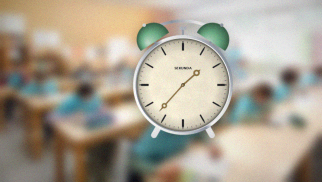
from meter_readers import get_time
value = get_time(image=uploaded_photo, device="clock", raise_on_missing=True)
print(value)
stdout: 1:37
